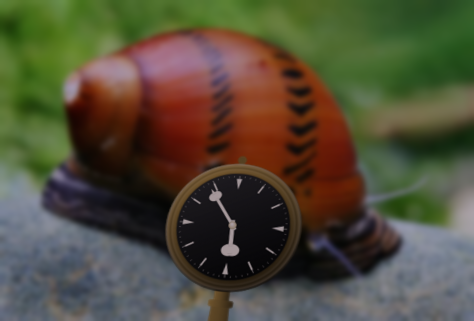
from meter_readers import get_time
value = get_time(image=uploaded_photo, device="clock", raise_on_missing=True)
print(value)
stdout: 5:54
